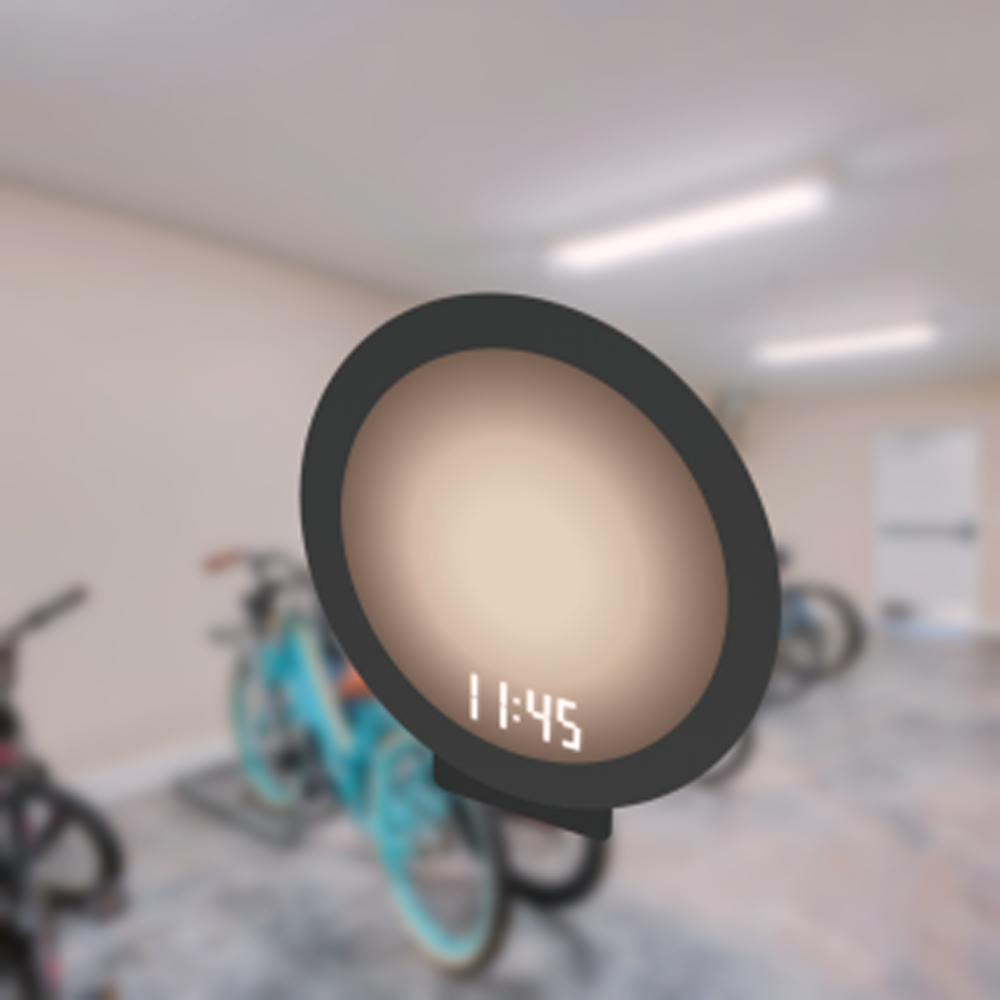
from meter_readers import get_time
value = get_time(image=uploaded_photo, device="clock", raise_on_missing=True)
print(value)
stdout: 11:45
